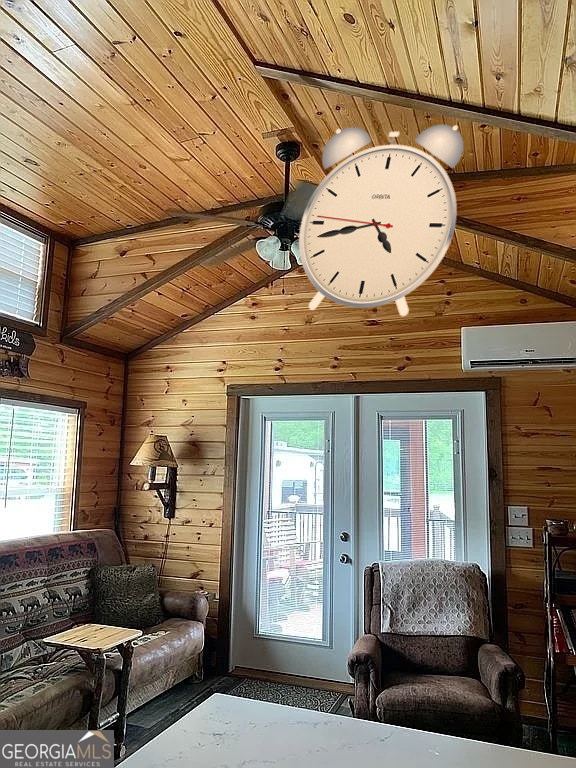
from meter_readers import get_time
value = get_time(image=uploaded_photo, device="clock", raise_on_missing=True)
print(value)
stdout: 4:42:46
